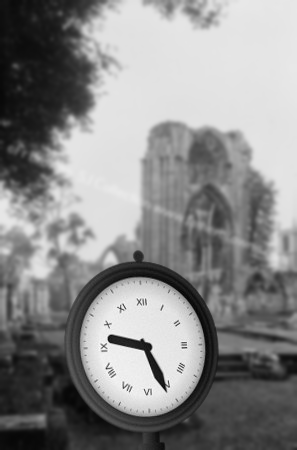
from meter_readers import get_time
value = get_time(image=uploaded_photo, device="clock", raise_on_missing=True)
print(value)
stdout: 9:26
